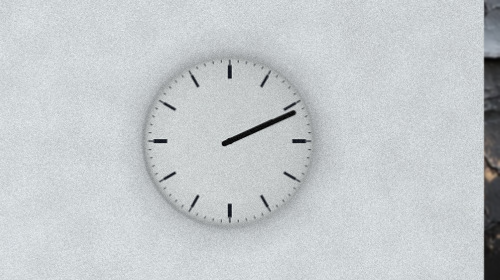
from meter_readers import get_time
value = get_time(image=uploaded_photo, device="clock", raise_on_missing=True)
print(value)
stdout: 2:11
